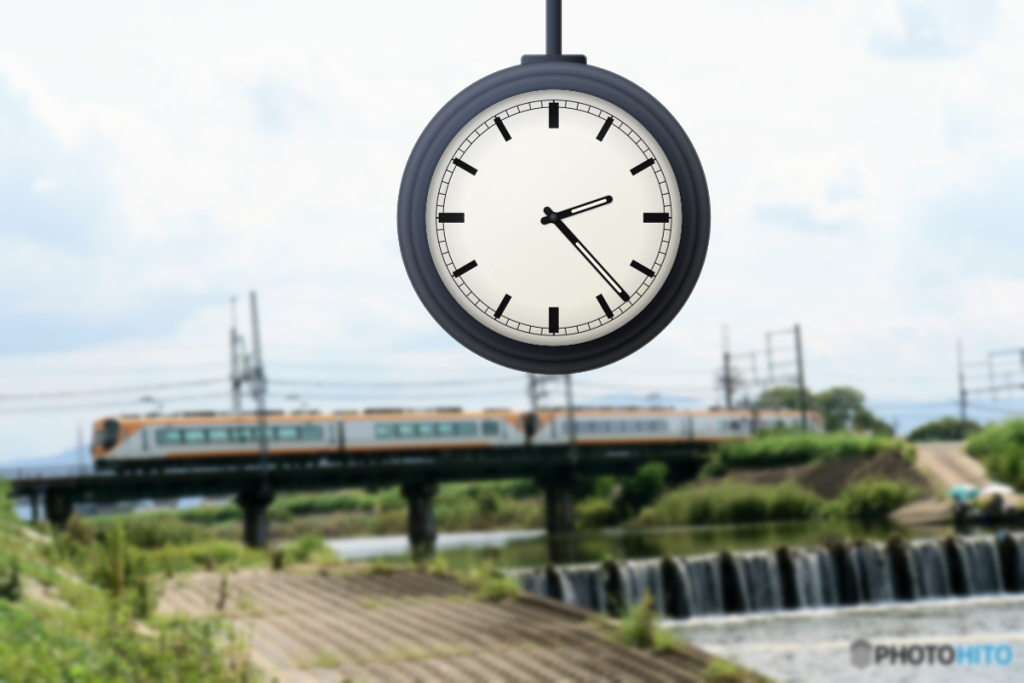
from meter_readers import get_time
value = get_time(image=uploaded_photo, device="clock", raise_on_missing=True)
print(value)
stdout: 2:23
